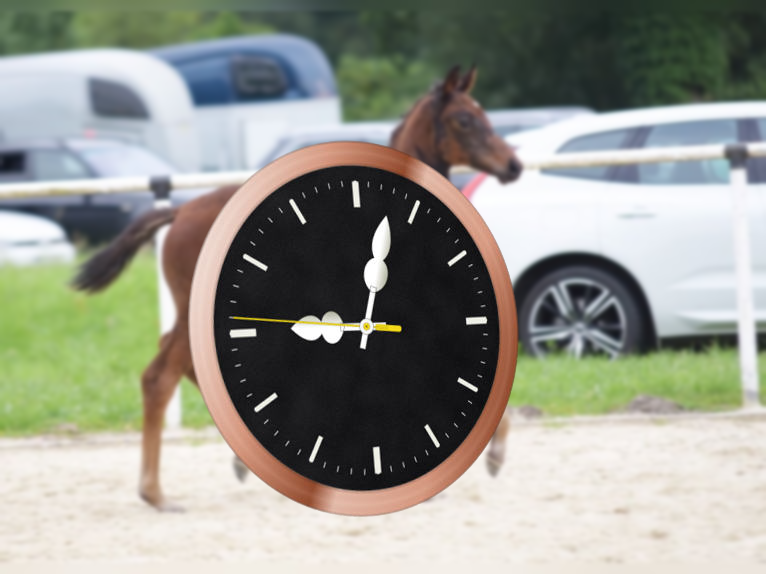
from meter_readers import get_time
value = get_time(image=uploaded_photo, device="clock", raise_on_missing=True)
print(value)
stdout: 9:02:46
